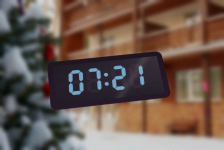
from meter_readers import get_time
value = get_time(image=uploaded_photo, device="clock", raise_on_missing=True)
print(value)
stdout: 7:21
